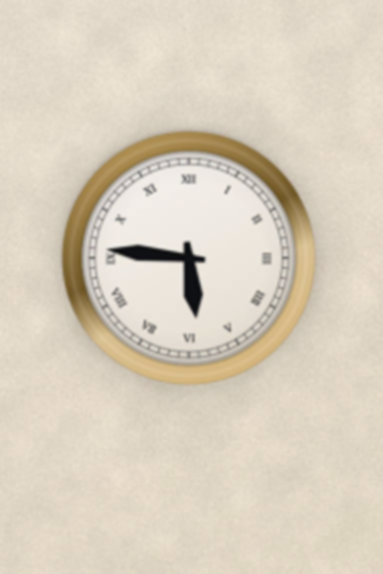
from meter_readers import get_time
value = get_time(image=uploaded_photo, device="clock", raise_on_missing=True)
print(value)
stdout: 5:46
